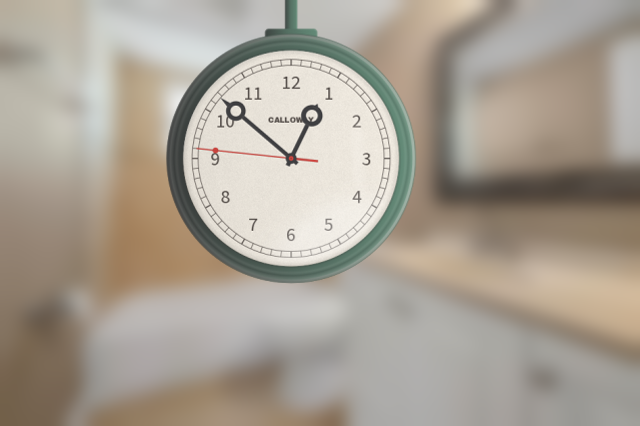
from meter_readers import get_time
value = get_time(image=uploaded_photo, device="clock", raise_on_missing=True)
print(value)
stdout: 12:51:46
